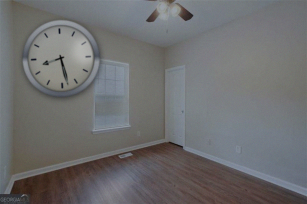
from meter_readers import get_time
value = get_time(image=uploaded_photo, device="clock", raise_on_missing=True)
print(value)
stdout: 8:28
